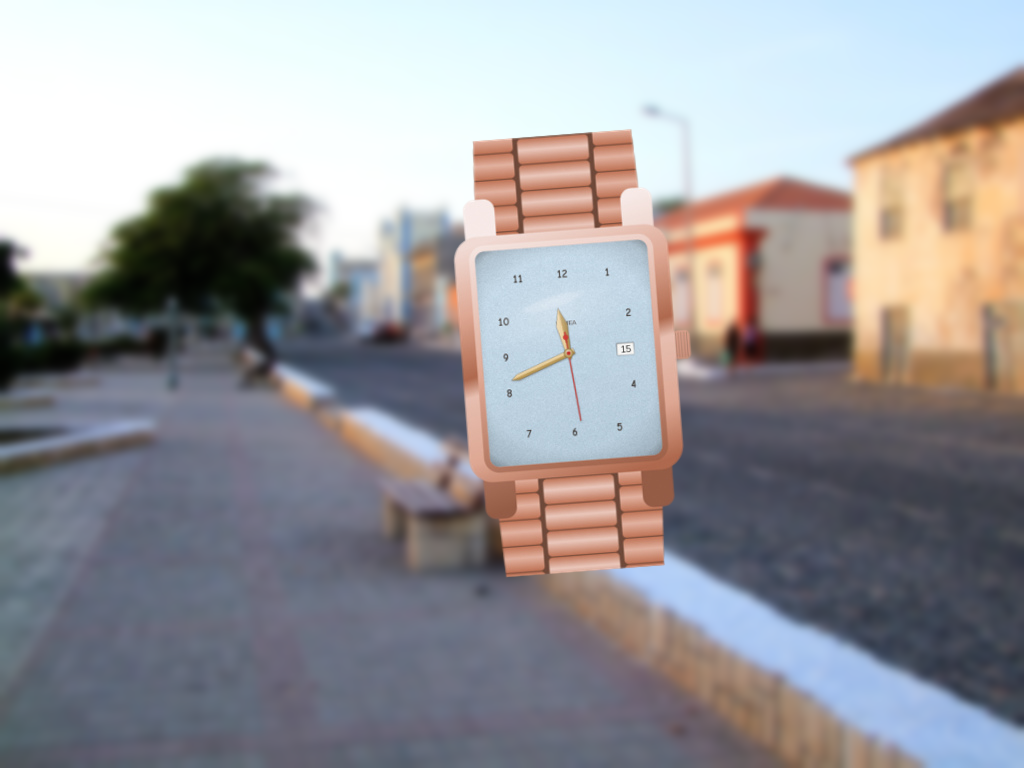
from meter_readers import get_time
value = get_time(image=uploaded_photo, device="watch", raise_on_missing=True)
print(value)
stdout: 11:41:29
